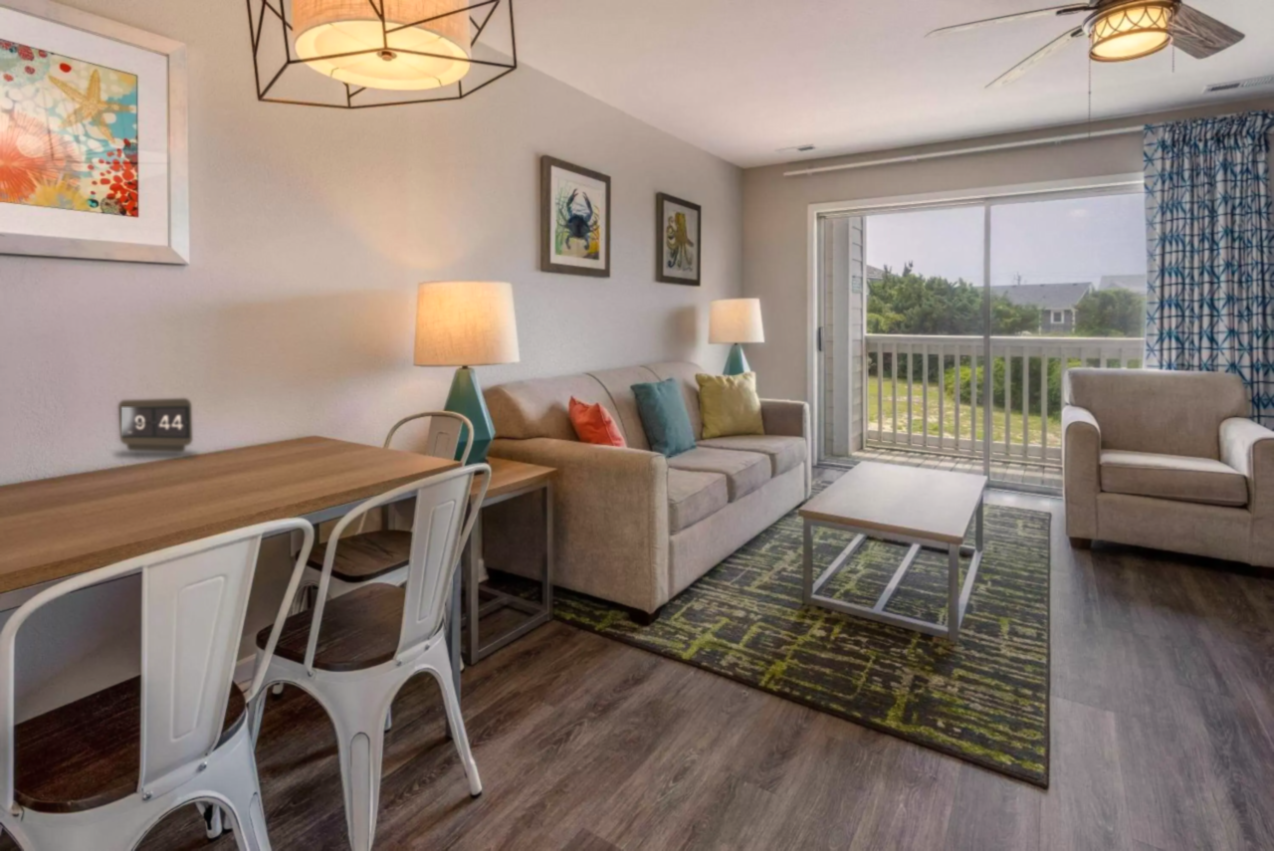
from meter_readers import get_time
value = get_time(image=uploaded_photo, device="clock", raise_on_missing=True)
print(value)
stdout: 9:44
